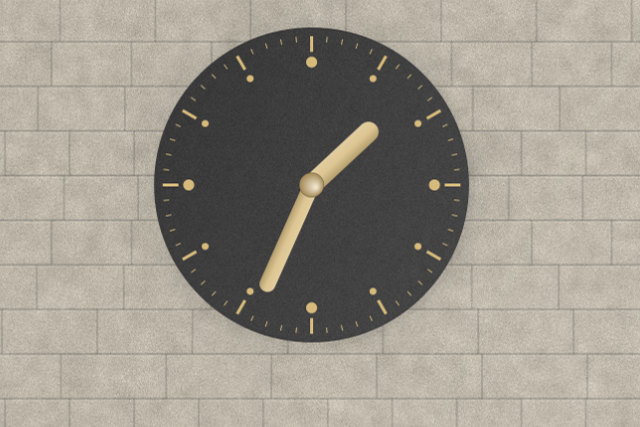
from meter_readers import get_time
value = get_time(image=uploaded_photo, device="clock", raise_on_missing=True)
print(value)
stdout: 1:34
